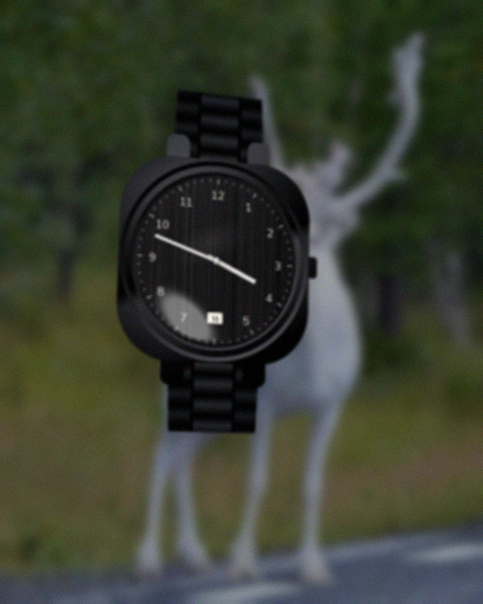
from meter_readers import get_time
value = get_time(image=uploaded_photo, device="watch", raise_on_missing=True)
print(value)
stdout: 3:48
